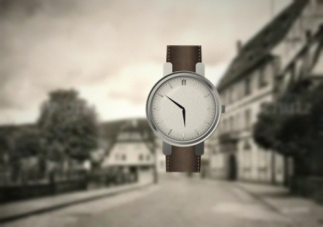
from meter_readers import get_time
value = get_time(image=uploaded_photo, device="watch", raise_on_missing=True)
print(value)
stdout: 5:51
